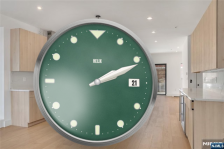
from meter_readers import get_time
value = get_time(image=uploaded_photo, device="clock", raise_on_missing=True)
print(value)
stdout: 2:11
